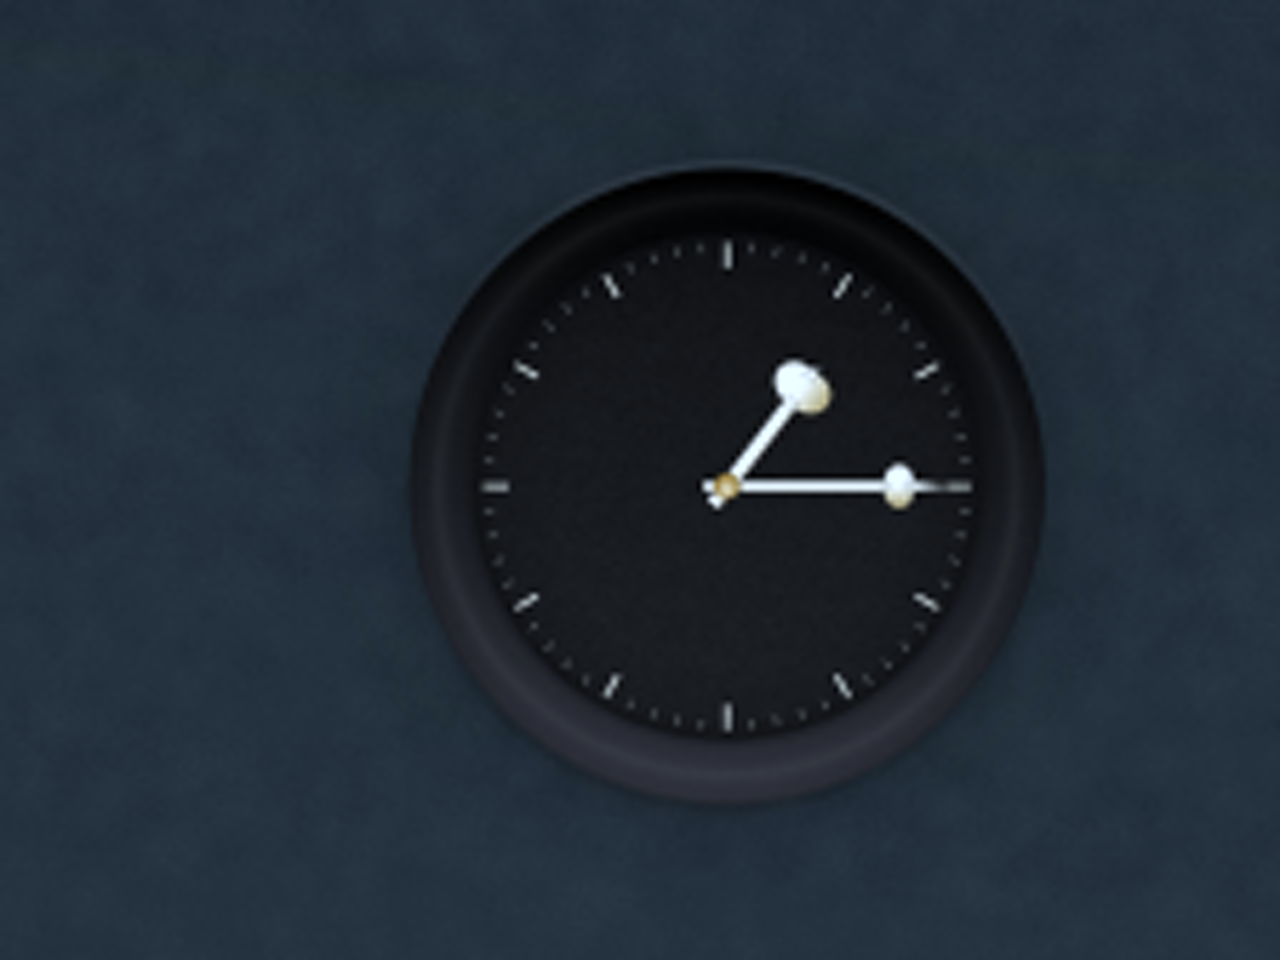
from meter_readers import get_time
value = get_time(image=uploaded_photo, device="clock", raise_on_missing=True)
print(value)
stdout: 1:15
